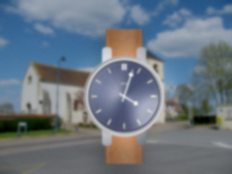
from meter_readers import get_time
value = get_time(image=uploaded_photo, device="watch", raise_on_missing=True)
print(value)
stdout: 4:03
